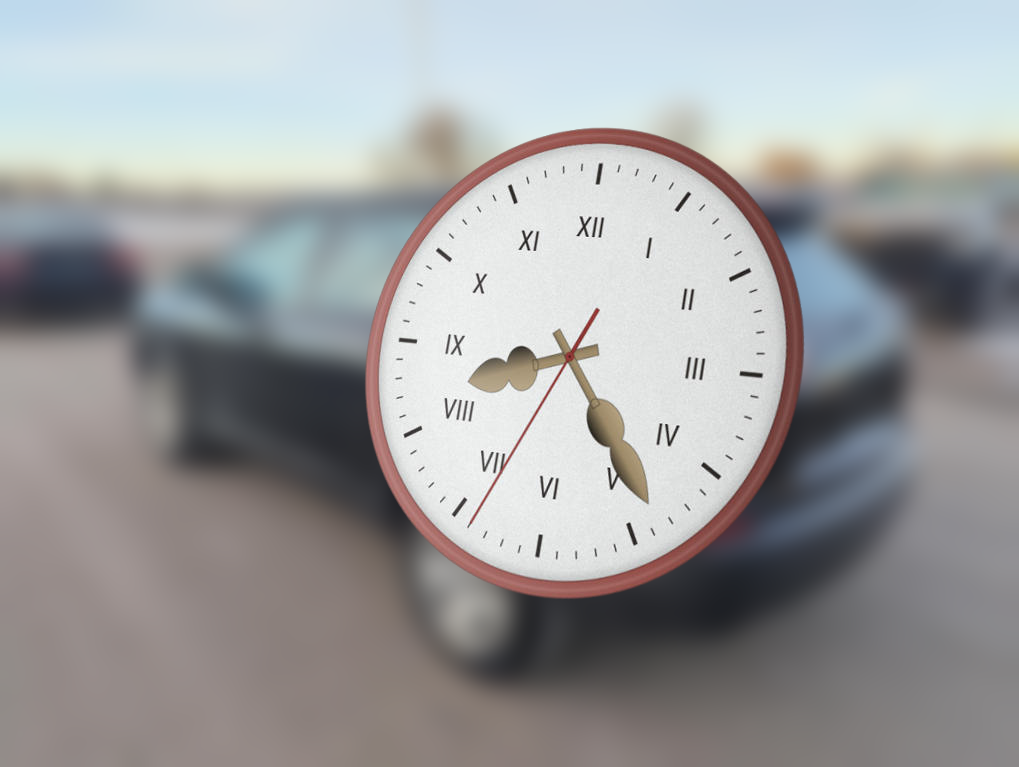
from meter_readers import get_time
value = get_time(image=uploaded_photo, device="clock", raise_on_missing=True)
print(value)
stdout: 8:23:34
